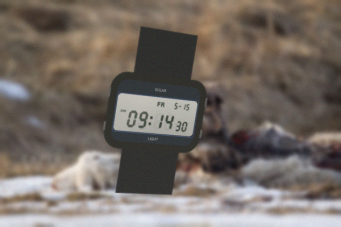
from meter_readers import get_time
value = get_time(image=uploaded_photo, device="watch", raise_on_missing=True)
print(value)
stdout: 9:14:30
